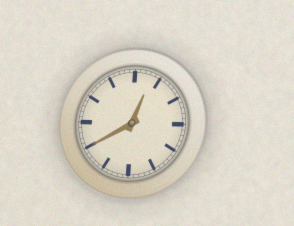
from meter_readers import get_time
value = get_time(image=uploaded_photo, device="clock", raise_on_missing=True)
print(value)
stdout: 12:40
